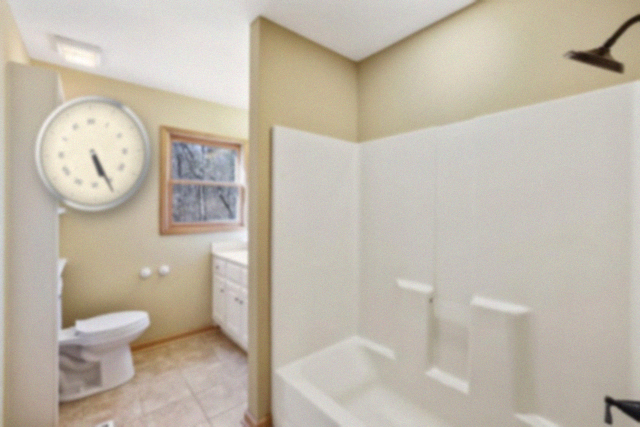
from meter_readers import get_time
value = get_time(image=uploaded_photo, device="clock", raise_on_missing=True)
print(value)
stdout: 5:26
